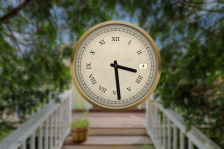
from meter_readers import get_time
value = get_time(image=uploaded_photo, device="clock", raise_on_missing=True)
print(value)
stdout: 3:29
